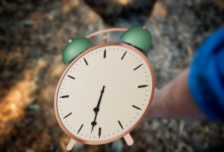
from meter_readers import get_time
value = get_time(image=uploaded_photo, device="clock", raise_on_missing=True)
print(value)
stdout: 6:32
